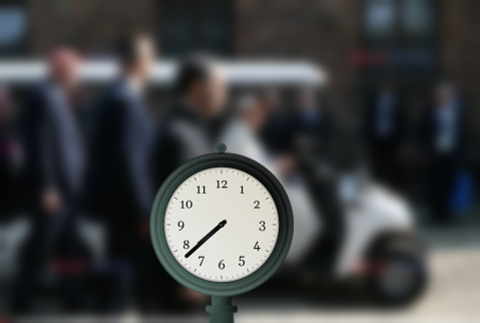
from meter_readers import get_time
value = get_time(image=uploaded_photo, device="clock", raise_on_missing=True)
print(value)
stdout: 7:38
